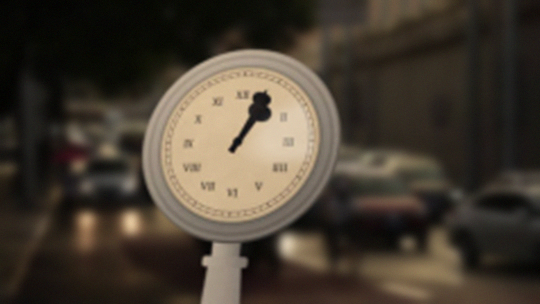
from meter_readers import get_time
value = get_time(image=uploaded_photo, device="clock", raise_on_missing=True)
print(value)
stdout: 1:04
